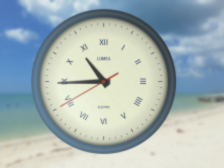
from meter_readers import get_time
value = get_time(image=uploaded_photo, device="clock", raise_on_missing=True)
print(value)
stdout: 10:44:40
